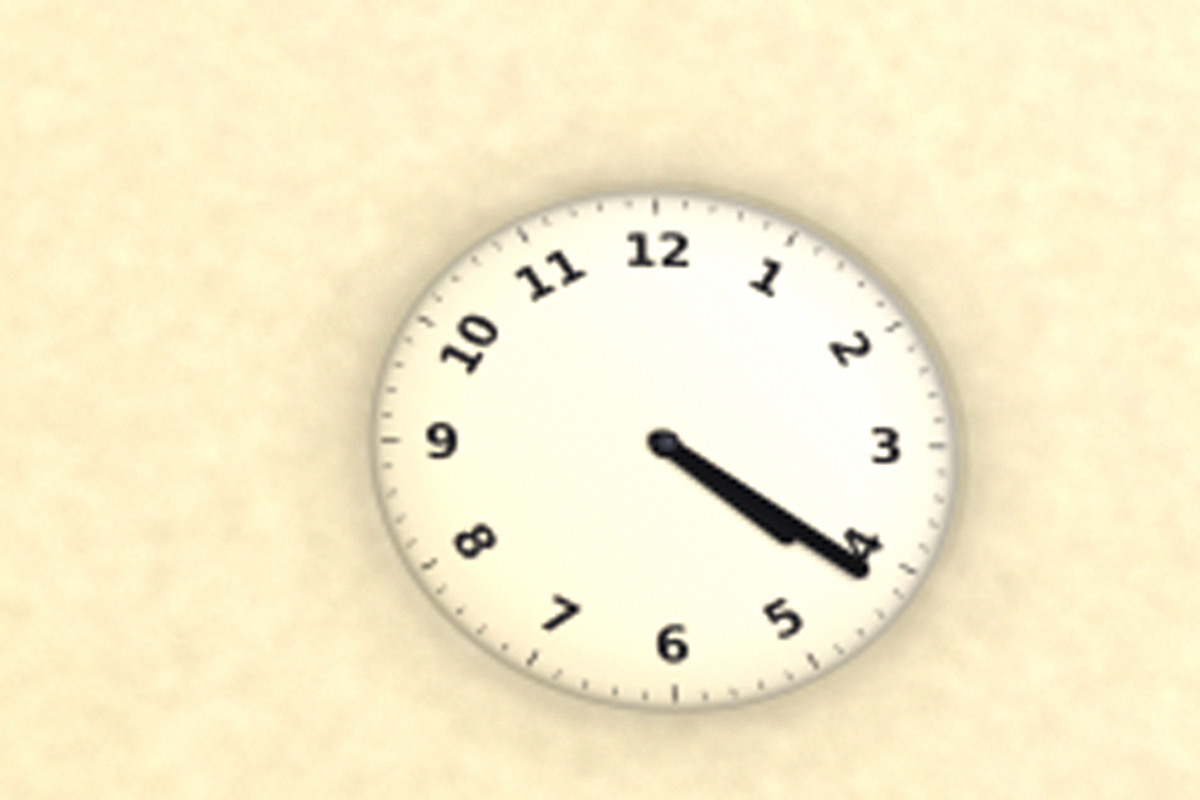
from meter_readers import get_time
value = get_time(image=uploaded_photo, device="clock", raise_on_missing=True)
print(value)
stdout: 4:21
